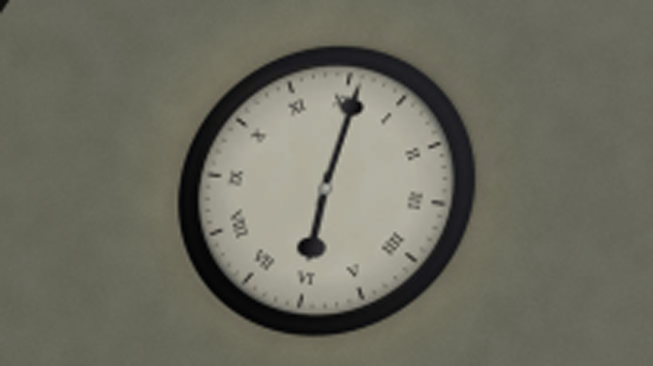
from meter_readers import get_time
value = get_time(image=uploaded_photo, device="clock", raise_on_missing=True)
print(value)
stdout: 6:01
